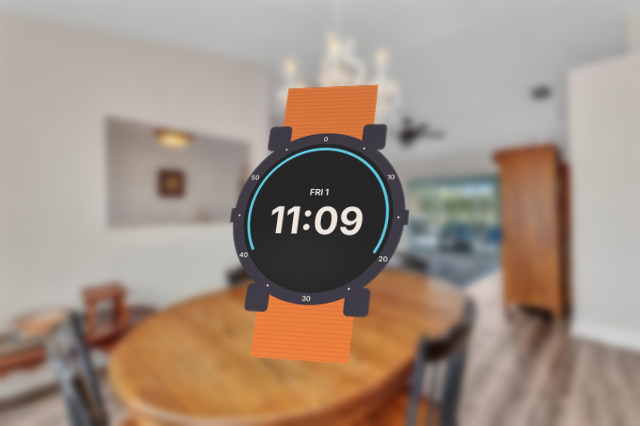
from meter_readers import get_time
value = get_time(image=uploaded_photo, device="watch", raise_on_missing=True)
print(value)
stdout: 11:09
